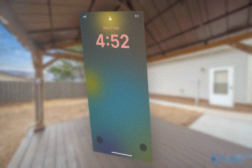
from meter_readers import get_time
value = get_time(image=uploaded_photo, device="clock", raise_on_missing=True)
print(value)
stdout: 4:52
